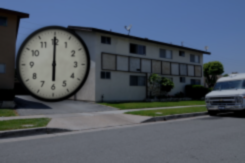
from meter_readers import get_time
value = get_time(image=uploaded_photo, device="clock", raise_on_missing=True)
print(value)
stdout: 6:00
